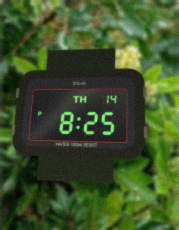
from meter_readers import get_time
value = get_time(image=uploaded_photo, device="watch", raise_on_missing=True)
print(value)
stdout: 8:25
